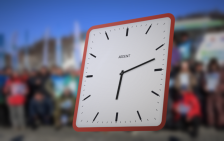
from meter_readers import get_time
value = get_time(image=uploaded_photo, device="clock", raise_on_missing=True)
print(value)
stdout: 6:12
